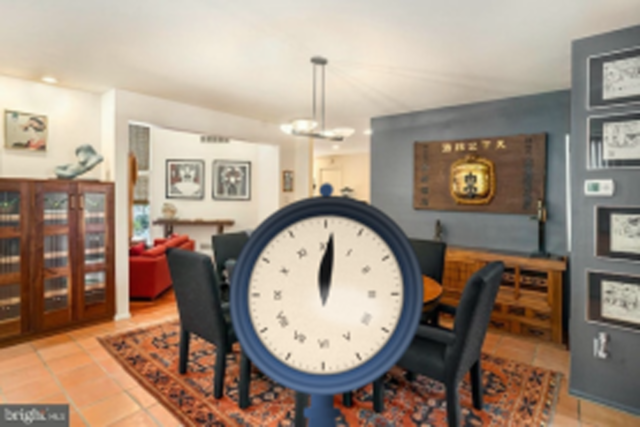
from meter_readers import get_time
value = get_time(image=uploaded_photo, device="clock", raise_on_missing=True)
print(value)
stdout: 12:01
